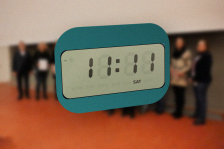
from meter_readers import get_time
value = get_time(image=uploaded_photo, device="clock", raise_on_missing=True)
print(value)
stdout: 11:11
